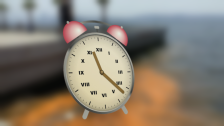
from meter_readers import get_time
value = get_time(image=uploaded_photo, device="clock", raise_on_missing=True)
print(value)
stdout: 11:22
